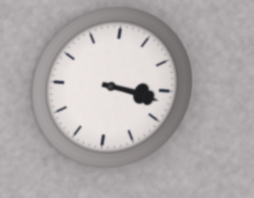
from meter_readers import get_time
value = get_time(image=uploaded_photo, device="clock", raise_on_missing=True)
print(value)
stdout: 3:17
